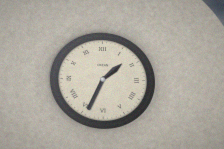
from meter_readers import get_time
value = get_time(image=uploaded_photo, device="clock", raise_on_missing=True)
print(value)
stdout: 1:34
